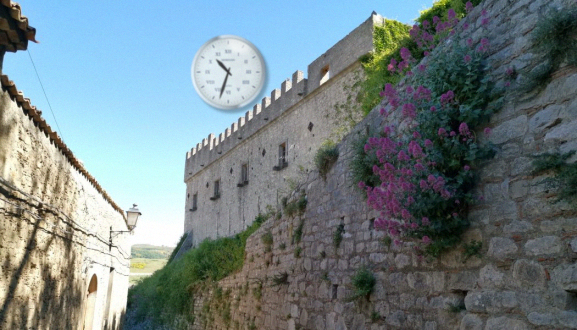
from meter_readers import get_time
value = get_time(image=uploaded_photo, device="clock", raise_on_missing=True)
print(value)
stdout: 10:33
